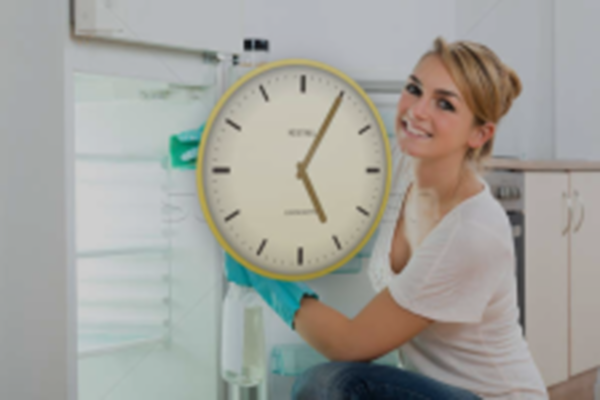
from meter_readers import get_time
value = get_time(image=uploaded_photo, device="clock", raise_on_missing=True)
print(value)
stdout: 5:05
